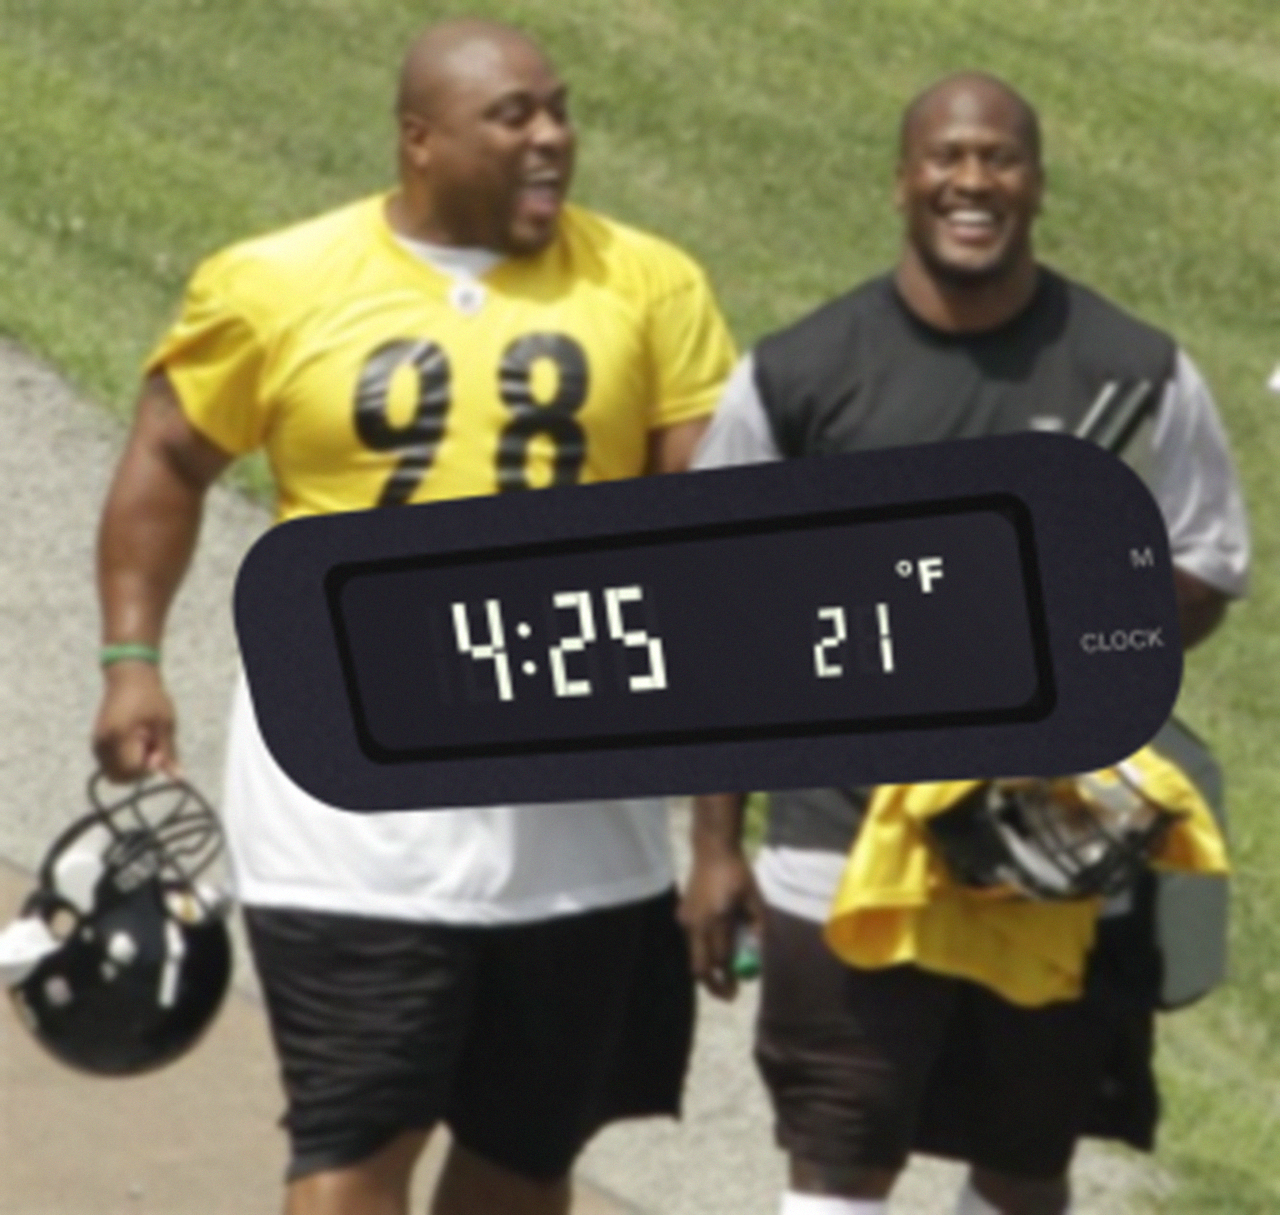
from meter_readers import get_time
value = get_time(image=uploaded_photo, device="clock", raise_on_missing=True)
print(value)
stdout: 4:25
